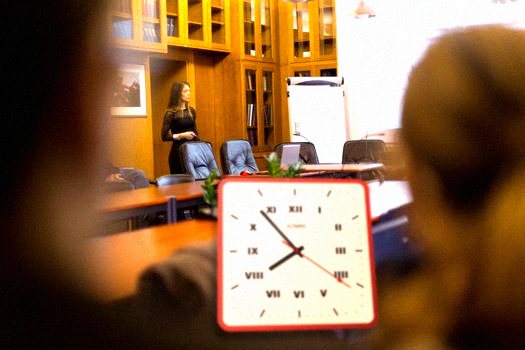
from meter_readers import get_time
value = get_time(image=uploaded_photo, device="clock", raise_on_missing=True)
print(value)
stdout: 7:53:21
